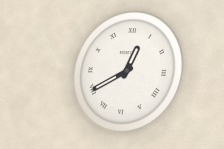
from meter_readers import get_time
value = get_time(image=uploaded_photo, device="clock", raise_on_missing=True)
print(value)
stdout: 12:40
